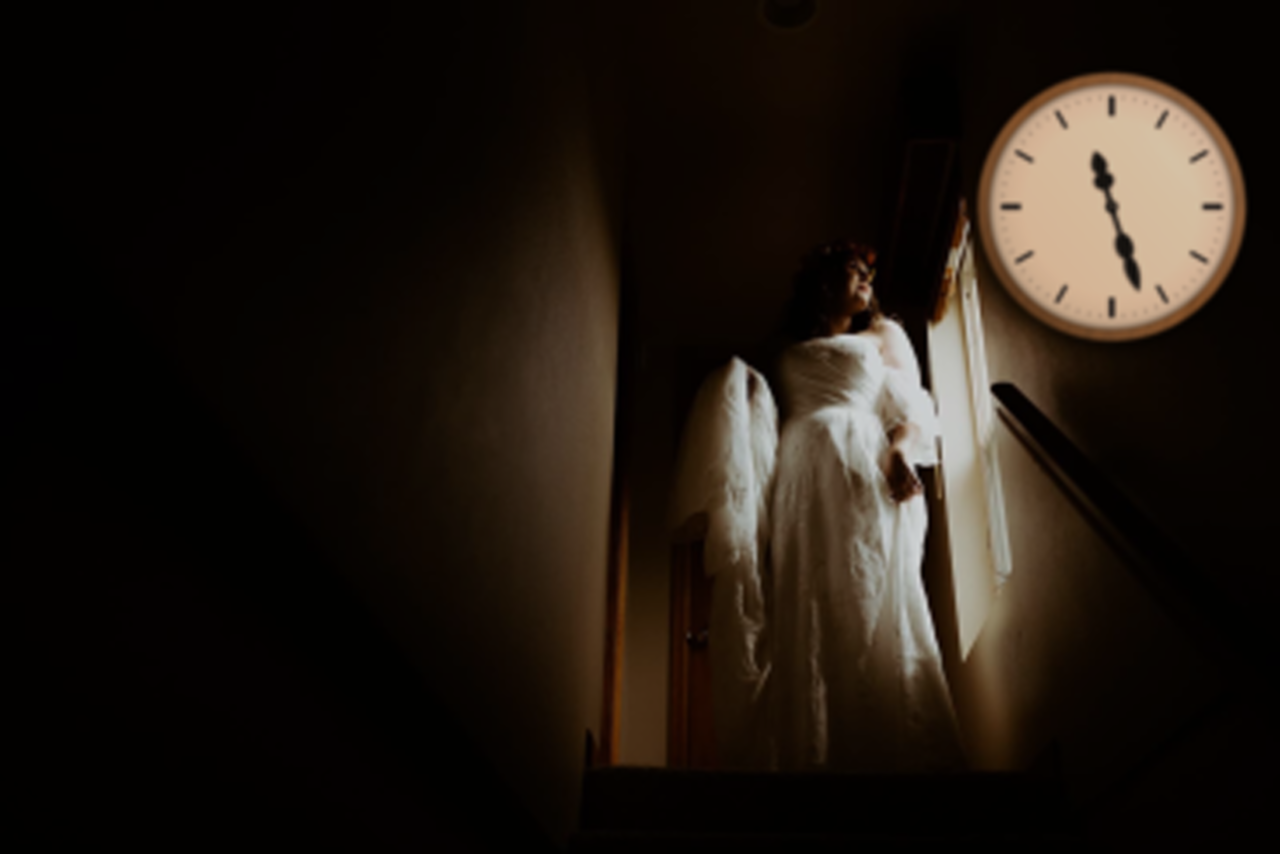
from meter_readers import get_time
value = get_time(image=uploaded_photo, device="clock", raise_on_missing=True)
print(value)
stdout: 11:27
